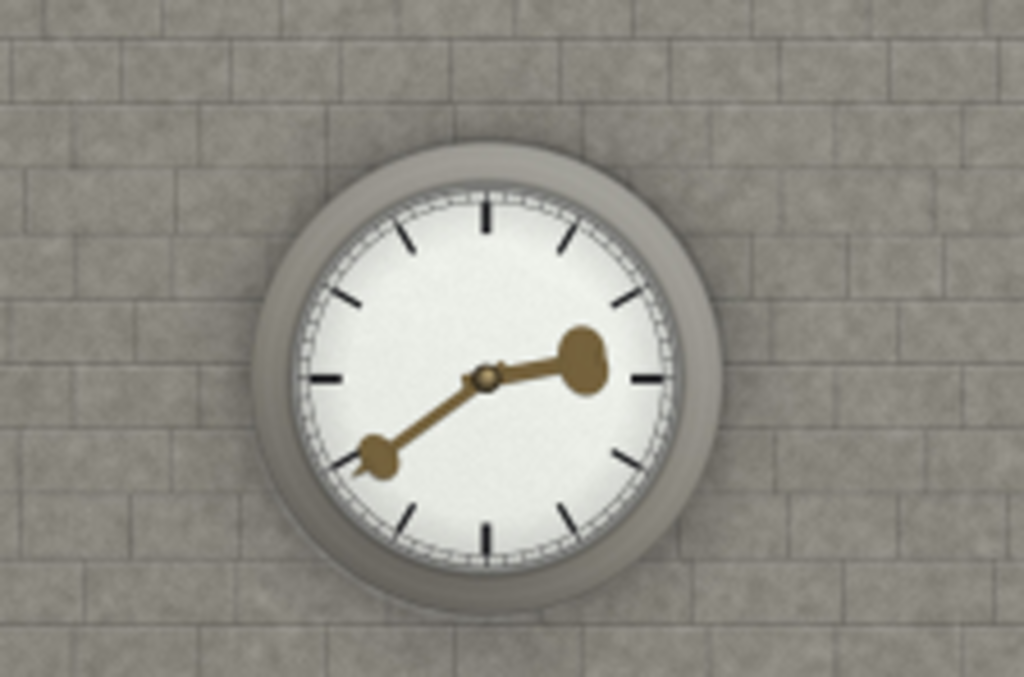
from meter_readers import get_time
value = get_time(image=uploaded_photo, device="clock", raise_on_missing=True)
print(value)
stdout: 2:39
